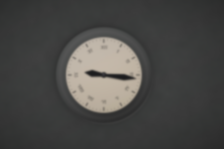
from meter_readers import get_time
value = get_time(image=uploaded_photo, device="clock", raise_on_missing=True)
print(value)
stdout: 9:16
